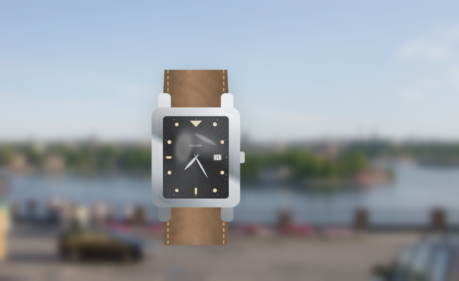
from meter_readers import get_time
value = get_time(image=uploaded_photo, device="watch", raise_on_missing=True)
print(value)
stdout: 7:25
